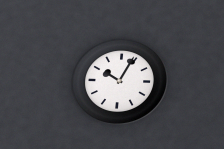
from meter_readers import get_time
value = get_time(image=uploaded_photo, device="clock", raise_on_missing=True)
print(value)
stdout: 10:04
